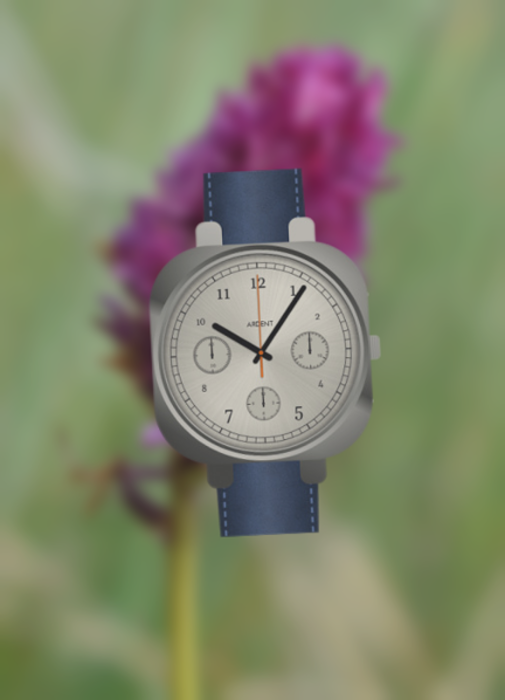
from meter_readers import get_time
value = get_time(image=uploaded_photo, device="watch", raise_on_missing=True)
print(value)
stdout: 10:06
